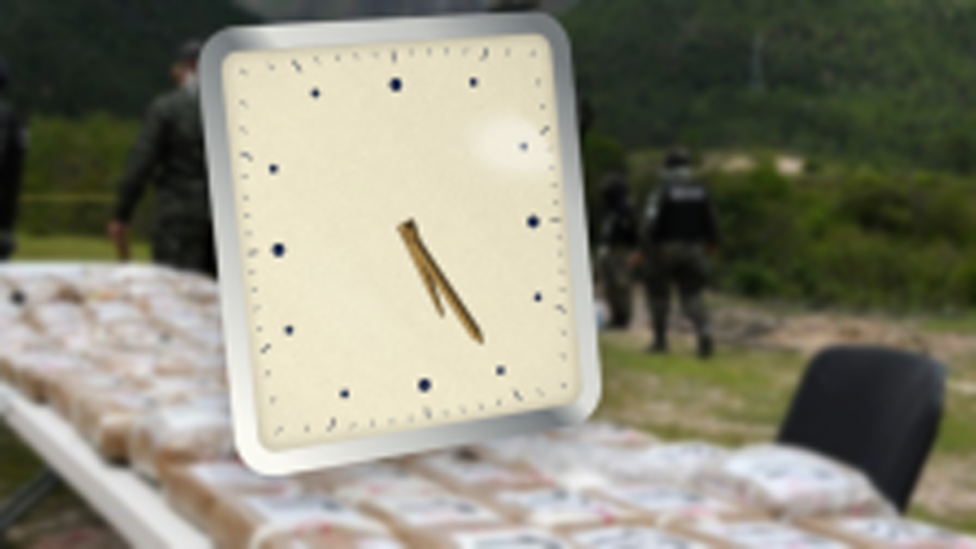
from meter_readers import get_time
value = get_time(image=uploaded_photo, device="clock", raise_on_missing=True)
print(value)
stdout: 5:25
